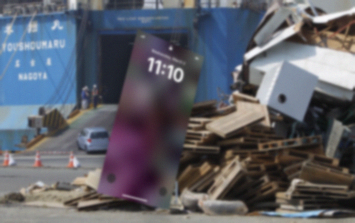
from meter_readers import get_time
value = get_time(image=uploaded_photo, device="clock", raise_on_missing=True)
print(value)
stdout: 11:10
